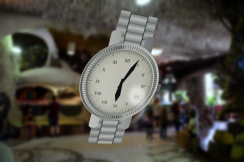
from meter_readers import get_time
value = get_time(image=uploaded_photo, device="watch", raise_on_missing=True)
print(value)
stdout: 6:04
